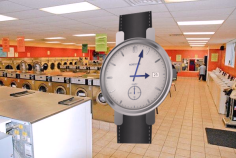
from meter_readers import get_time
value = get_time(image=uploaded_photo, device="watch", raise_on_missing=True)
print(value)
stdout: 3:03
